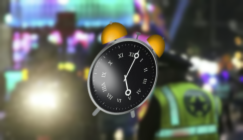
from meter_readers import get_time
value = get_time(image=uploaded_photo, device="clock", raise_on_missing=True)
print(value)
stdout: 5:02
